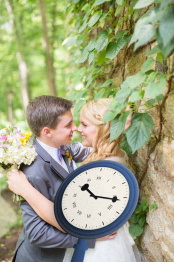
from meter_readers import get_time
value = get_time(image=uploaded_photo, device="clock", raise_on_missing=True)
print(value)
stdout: 10:16
